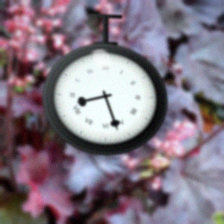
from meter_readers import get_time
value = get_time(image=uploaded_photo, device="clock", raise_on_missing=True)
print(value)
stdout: 8:27
